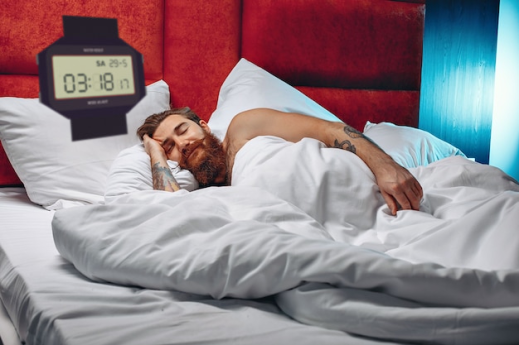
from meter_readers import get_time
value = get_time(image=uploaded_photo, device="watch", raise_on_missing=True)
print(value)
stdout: 3:18:17
